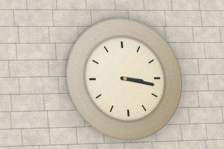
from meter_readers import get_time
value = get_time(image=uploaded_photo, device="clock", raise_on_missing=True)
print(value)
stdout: 3:17
